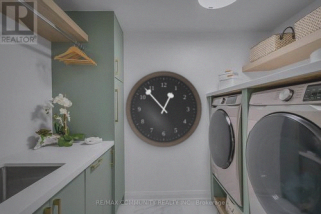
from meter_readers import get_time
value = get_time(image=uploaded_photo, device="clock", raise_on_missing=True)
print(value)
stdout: 12:53
